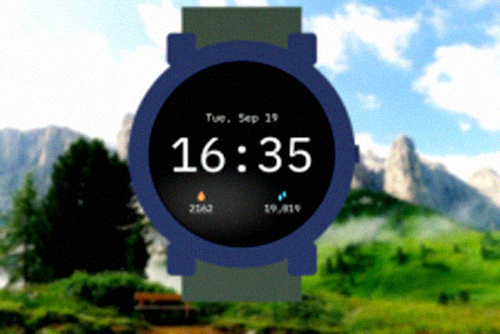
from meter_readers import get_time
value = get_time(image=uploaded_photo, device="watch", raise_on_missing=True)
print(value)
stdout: 16:35
